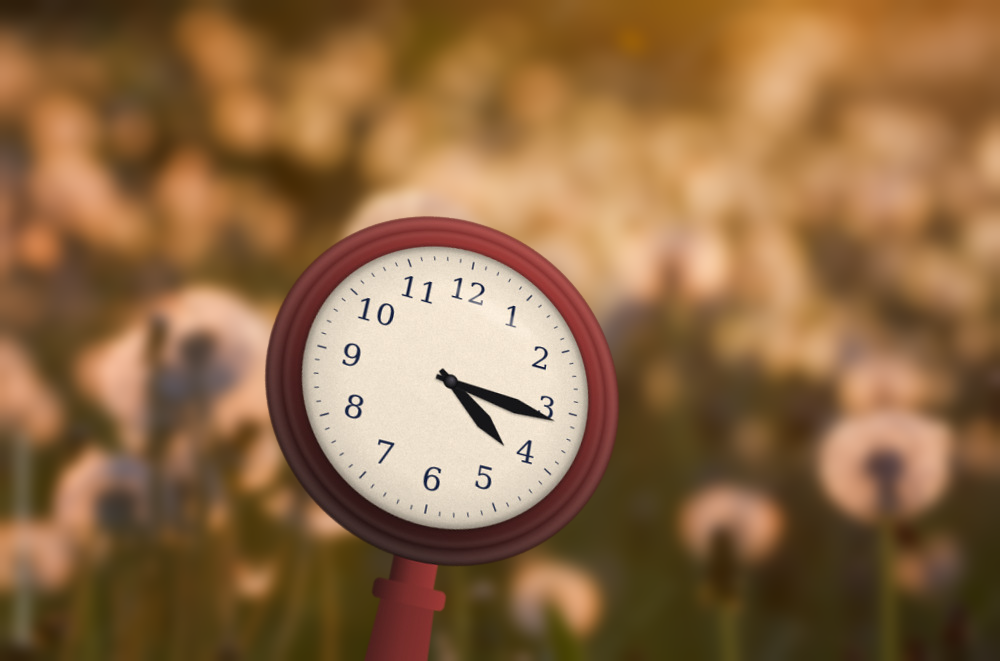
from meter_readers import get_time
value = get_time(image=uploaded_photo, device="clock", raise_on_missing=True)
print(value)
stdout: 4:16
